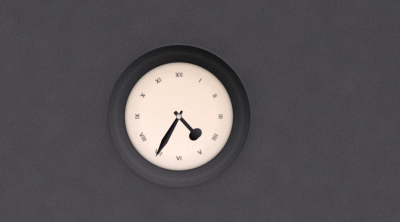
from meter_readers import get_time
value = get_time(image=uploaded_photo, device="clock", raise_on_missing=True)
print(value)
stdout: 4:35
